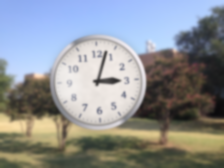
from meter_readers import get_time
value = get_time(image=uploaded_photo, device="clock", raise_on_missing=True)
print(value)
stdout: 3:03
